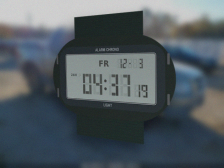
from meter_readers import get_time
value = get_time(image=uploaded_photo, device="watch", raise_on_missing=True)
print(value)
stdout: 4:37:19
